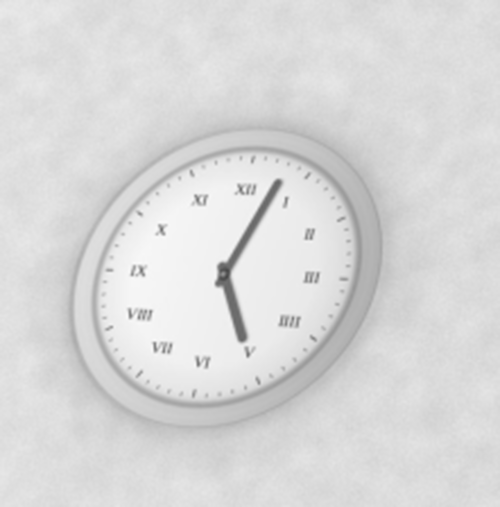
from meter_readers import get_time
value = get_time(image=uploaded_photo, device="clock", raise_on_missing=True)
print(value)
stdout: 5:03
